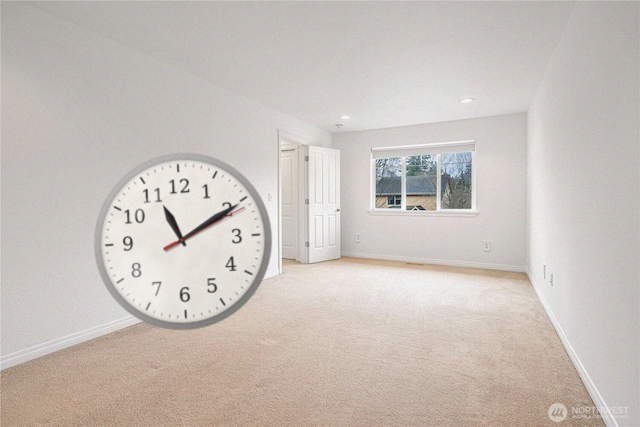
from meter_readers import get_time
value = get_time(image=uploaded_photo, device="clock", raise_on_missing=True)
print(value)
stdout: 11:10:11
